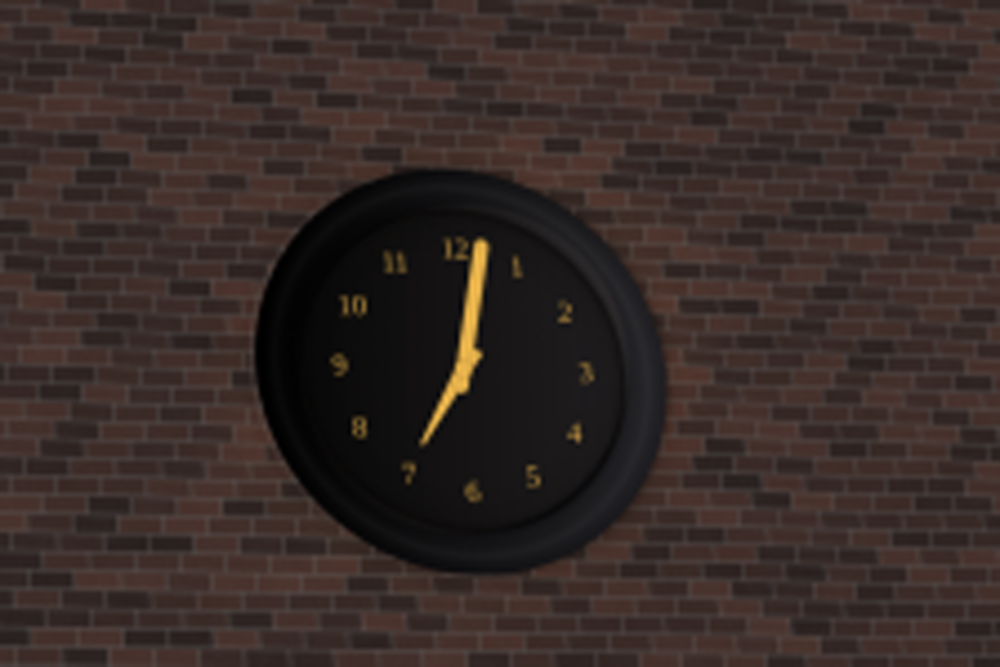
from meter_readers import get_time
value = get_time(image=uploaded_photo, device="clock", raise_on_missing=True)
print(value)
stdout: 7:02
